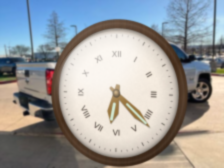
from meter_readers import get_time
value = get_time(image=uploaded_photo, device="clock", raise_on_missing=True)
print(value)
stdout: 6:22
